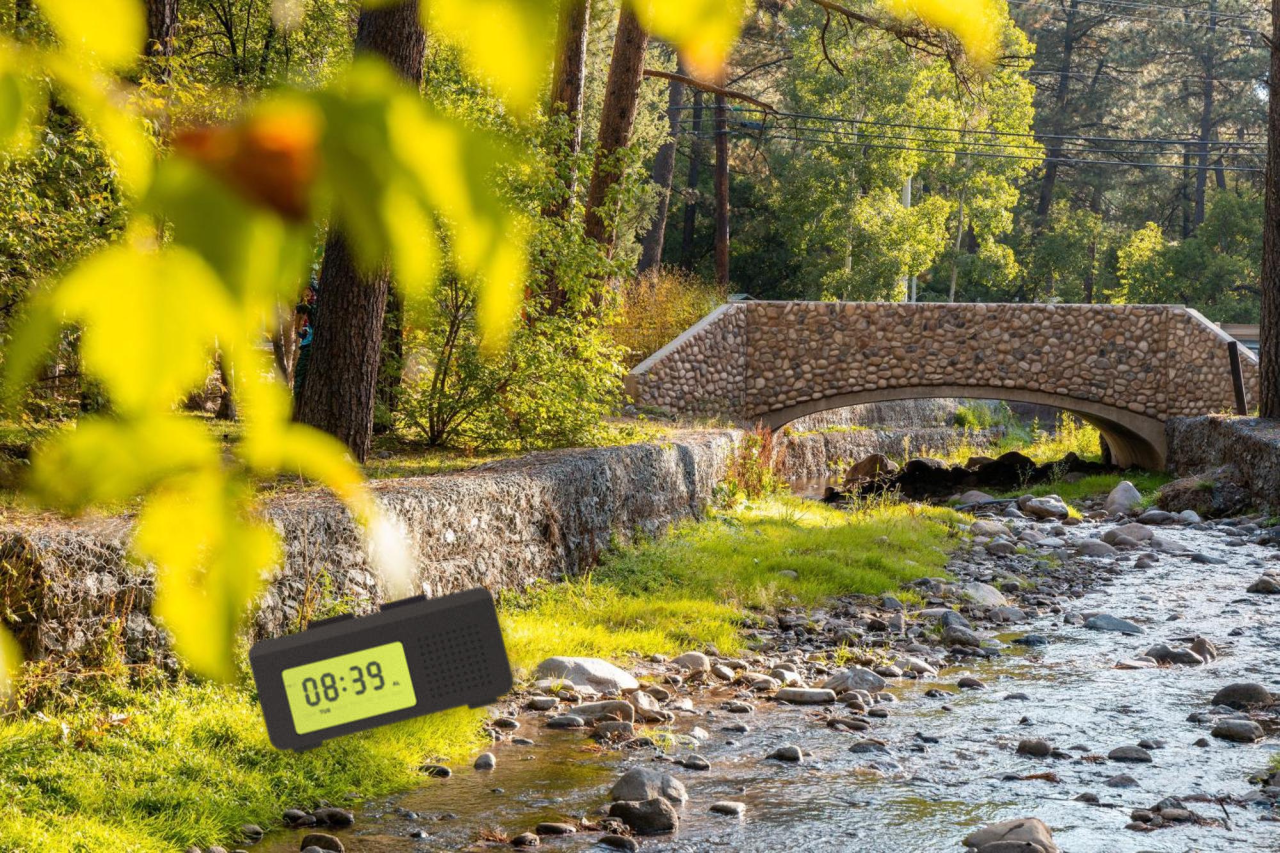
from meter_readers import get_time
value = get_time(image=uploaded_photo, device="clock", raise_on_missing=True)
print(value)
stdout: 8:39
